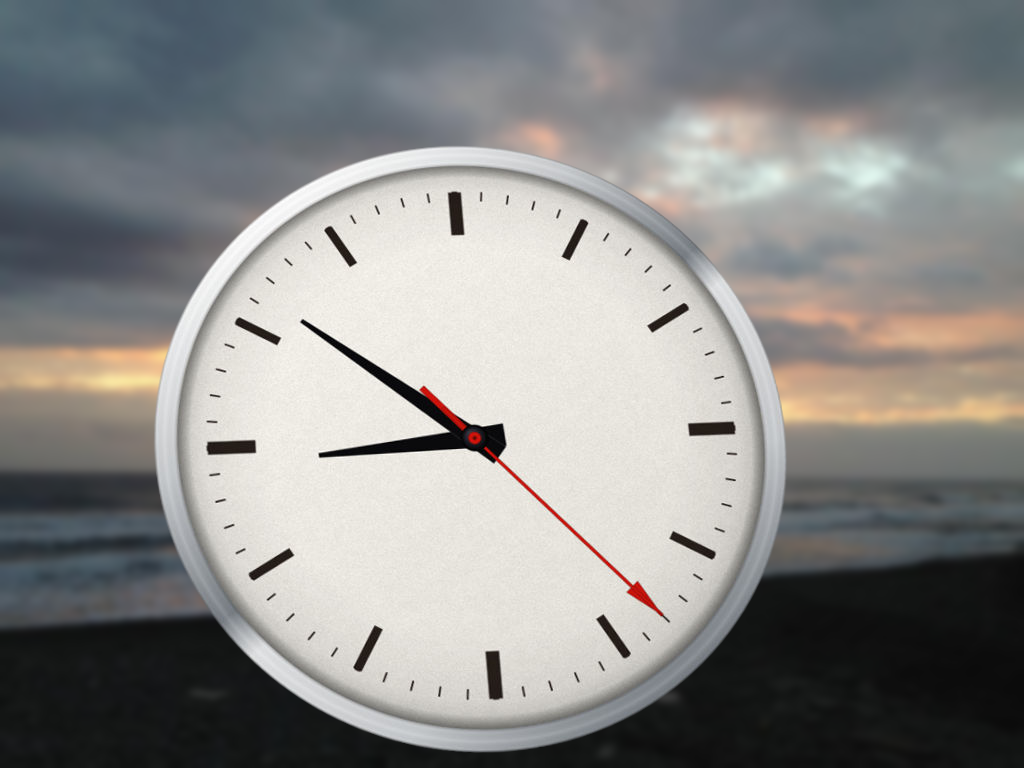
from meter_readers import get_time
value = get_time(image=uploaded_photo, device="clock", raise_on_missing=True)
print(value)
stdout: 8:51:23
